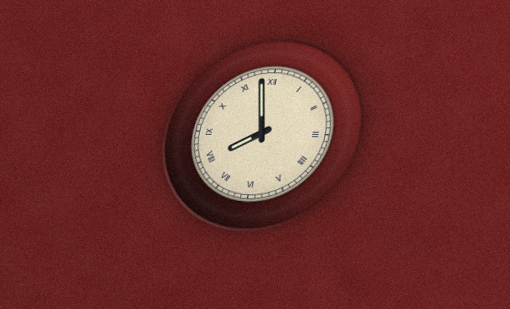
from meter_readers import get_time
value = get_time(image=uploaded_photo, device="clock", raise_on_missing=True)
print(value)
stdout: 7:58
